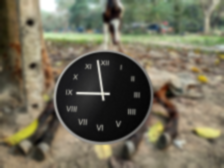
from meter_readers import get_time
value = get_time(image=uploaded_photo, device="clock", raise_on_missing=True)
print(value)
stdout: 8:58
